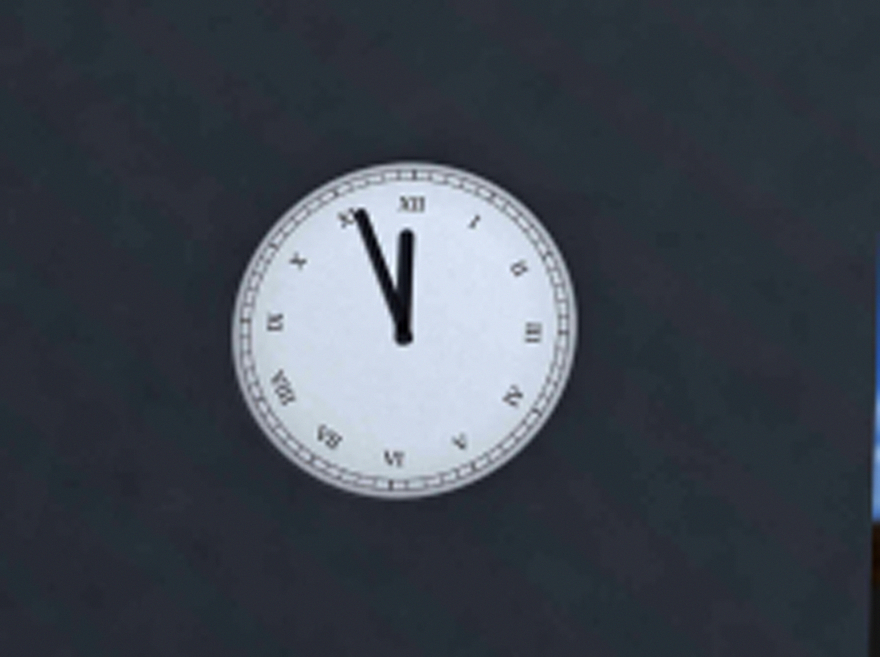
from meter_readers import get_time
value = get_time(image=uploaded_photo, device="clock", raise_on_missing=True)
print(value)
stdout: 11:56
